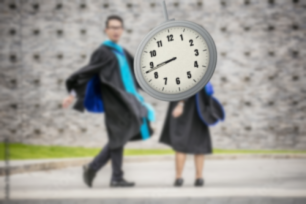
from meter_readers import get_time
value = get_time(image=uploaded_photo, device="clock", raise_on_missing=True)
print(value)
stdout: 8:43
